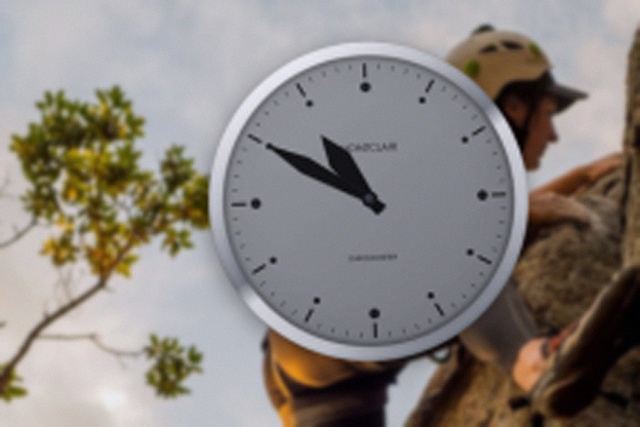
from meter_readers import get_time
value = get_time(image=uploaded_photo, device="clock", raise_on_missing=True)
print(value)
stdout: 10:50
